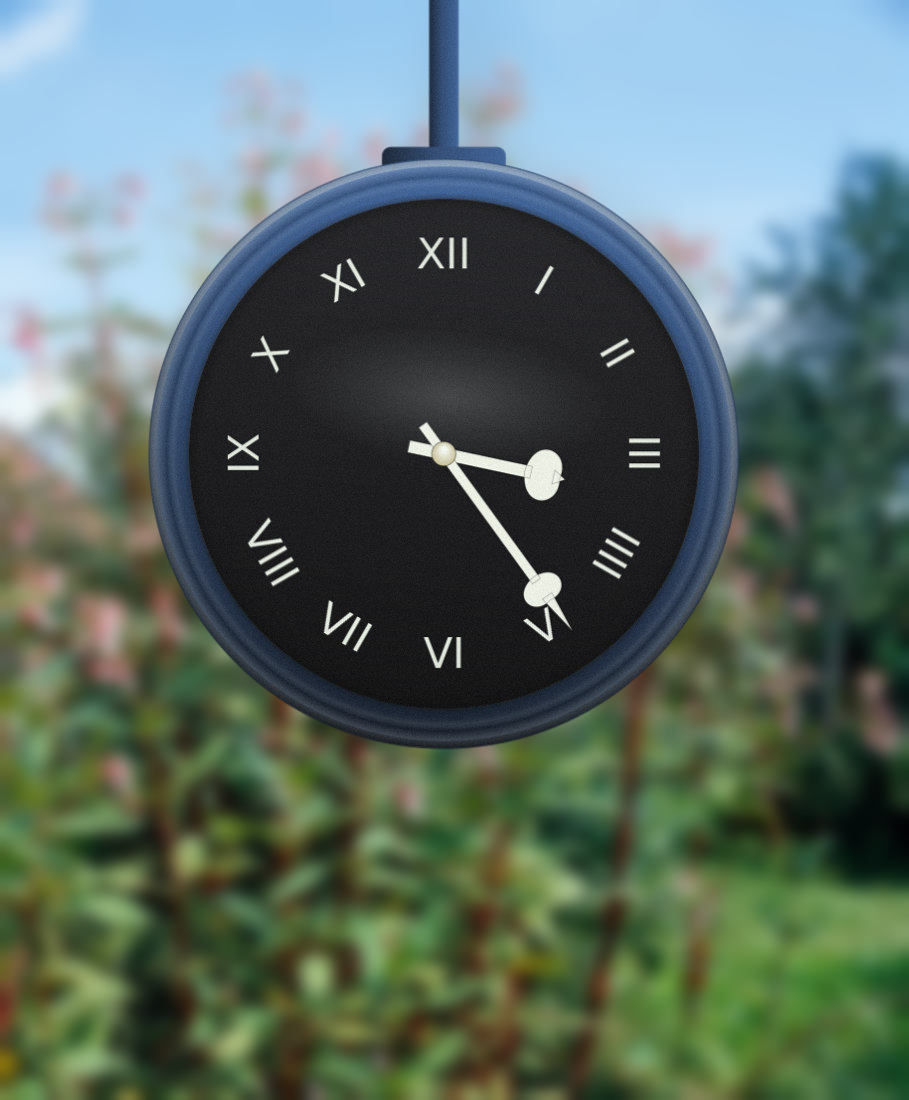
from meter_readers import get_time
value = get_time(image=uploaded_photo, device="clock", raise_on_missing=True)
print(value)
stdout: 3:24
